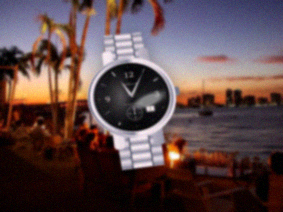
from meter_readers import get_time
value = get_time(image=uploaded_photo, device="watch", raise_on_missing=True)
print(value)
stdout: 11:05
